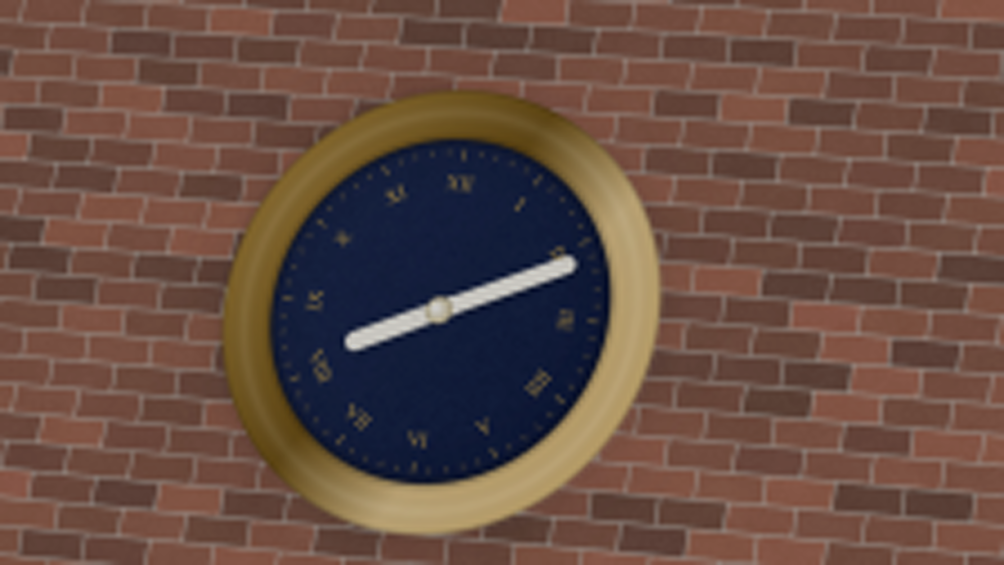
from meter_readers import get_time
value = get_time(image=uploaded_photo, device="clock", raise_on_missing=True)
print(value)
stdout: 8:11
